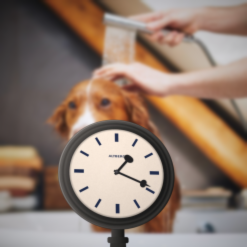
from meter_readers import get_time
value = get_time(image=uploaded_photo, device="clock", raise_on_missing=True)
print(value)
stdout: 1:19
